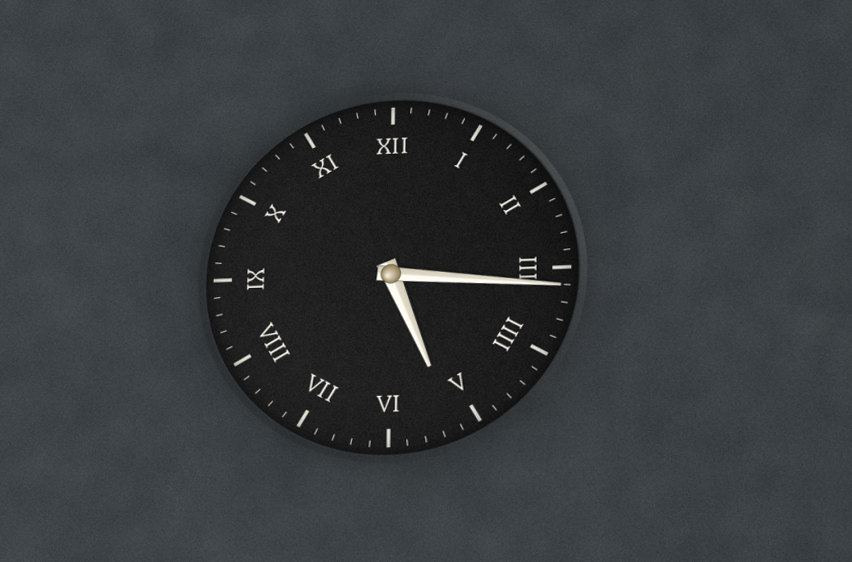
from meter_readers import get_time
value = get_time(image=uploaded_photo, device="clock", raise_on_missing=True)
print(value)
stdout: 5:16
